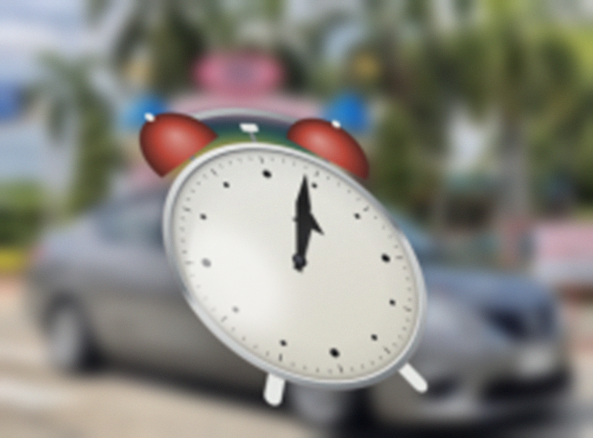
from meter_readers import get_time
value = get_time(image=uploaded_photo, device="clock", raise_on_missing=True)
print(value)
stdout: 1:04
